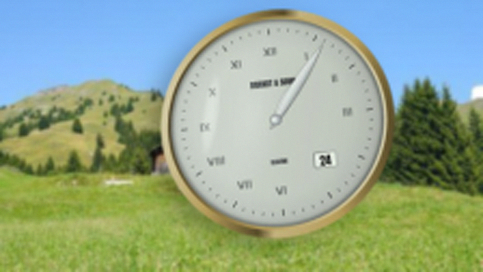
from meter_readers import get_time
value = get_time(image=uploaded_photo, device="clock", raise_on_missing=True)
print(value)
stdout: 1:06
